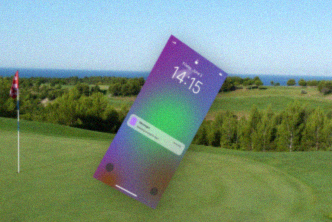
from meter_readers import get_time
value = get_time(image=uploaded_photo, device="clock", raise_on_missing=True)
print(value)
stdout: 14:15
